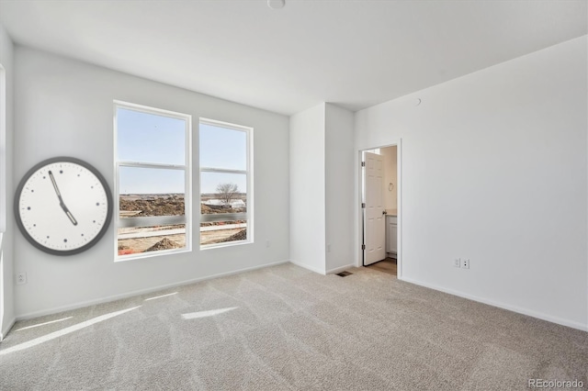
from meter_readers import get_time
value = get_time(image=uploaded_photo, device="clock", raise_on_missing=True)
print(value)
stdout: 4:57
